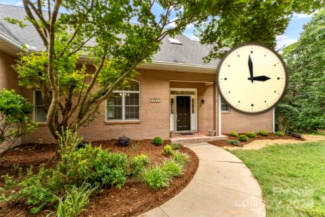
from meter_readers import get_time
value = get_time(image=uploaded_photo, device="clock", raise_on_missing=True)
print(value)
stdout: 2:59
